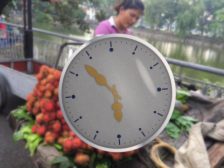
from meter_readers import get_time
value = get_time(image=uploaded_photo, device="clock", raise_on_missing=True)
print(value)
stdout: 5:53
